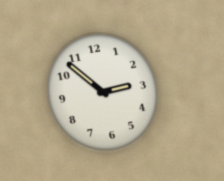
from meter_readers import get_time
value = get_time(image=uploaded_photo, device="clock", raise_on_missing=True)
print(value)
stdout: 2:53
